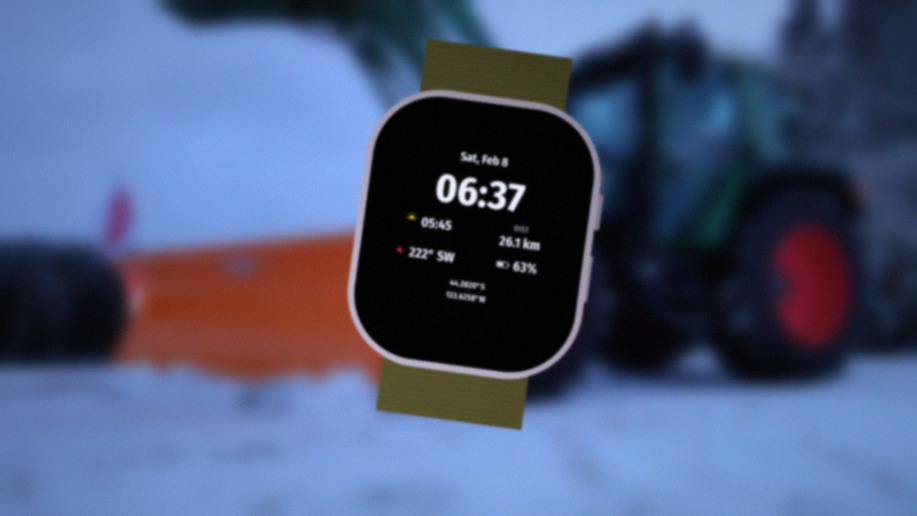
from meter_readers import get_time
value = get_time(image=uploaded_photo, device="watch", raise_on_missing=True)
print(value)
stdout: 6:37
